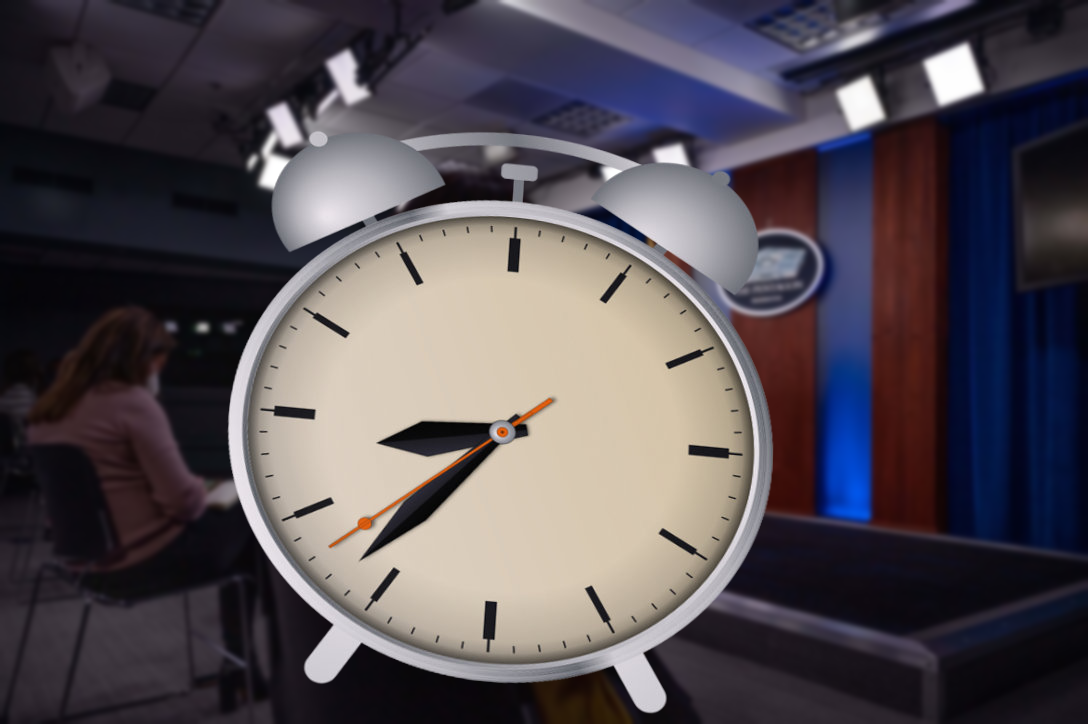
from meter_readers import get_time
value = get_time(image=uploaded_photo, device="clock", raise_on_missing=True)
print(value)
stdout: 8:36:38
